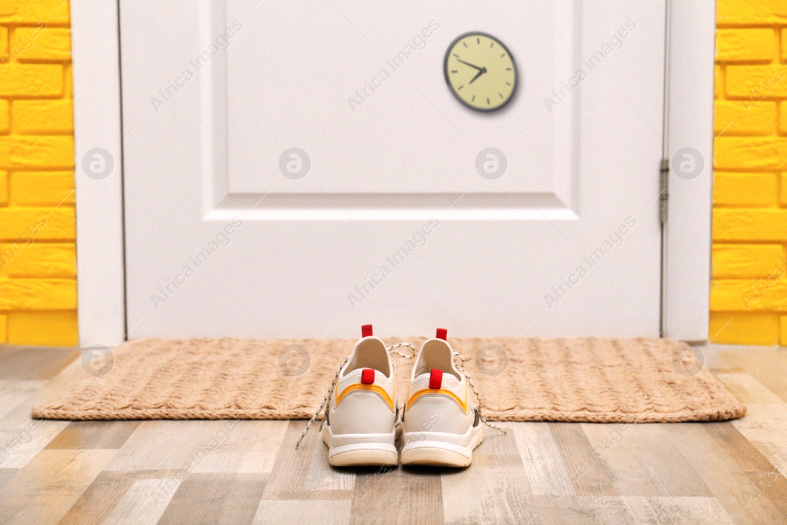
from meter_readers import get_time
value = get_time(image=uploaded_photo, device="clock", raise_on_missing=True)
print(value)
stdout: 7:49
